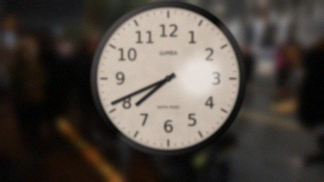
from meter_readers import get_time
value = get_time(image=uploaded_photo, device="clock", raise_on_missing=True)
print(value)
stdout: 7:41
